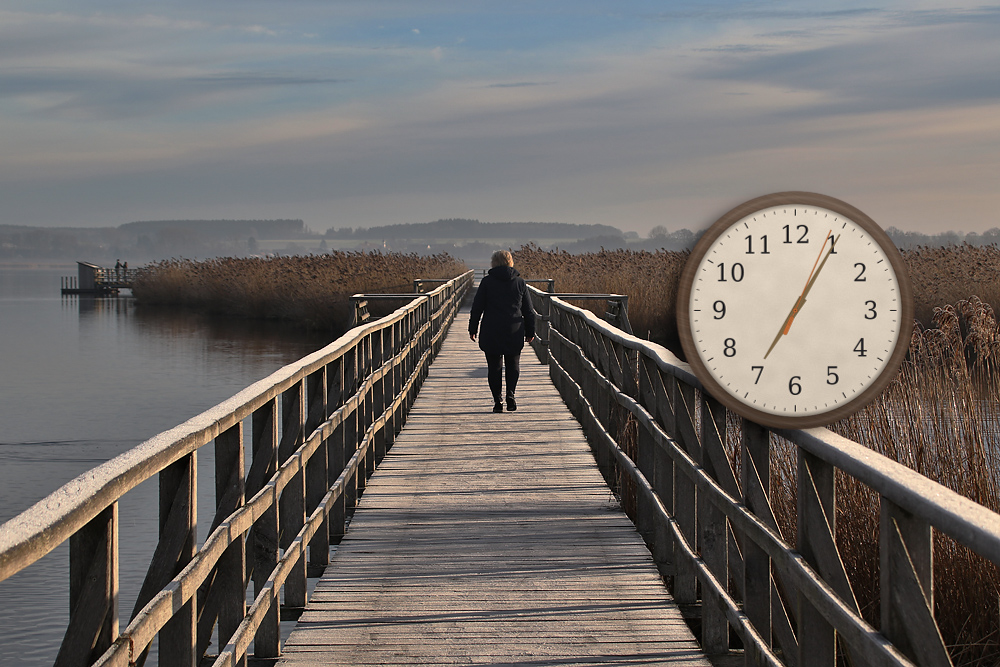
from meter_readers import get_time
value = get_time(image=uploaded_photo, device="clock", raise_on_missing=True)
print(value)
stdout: 7:05:04
